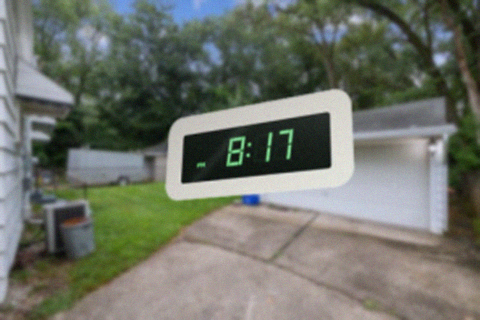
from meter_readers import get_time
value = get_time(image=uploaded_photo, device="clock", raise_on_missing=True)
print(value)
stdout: 8:17
